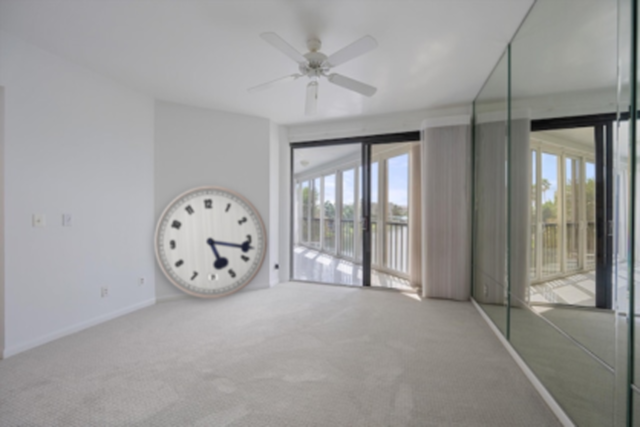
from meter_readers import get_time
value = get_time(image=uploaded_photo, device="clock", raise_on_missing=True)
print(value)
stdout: 5:17
